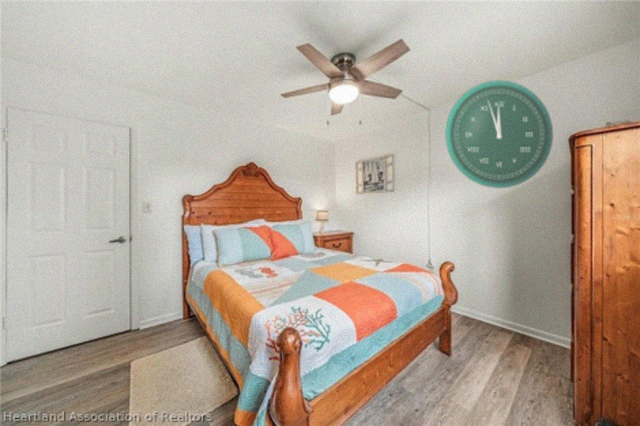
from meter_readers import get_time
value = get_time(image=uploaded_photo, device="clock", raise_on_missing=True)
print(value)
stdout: 11:57
